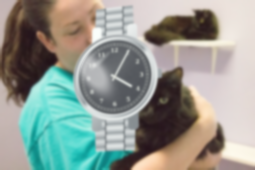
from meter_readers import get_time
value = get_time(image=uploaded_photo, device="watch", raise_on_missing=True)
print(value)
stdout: 4:05
